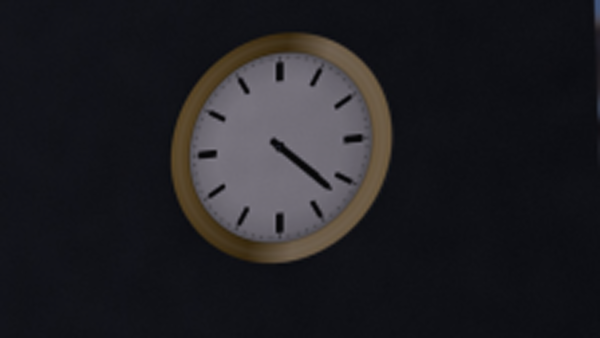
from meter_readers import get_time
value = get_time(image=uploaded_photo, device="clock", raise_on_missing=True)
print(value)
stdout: 4:22
